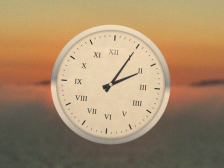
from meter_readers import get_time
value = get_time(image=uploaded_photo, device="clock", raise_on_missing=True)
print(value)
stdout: 2:05
